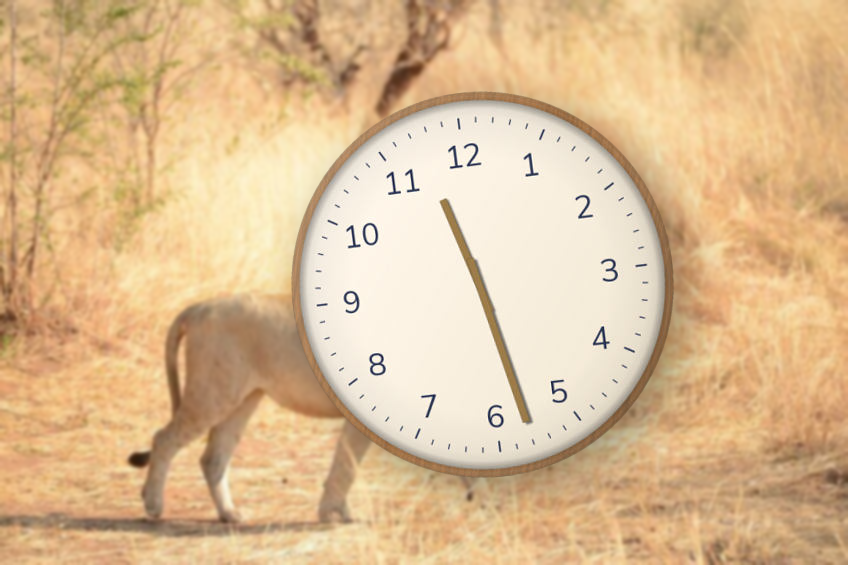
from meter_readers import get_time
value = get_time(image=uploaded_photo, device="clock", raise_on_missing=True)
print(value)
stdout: 11:28
